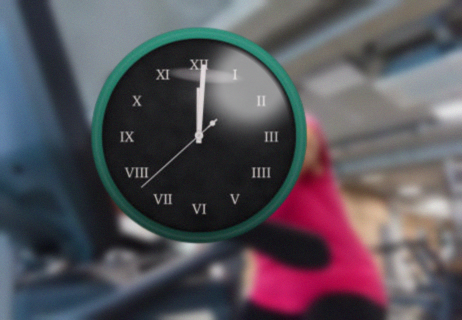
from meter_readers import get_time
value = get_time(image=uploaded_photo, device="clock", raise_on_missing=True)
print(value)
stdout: 12:00:38
